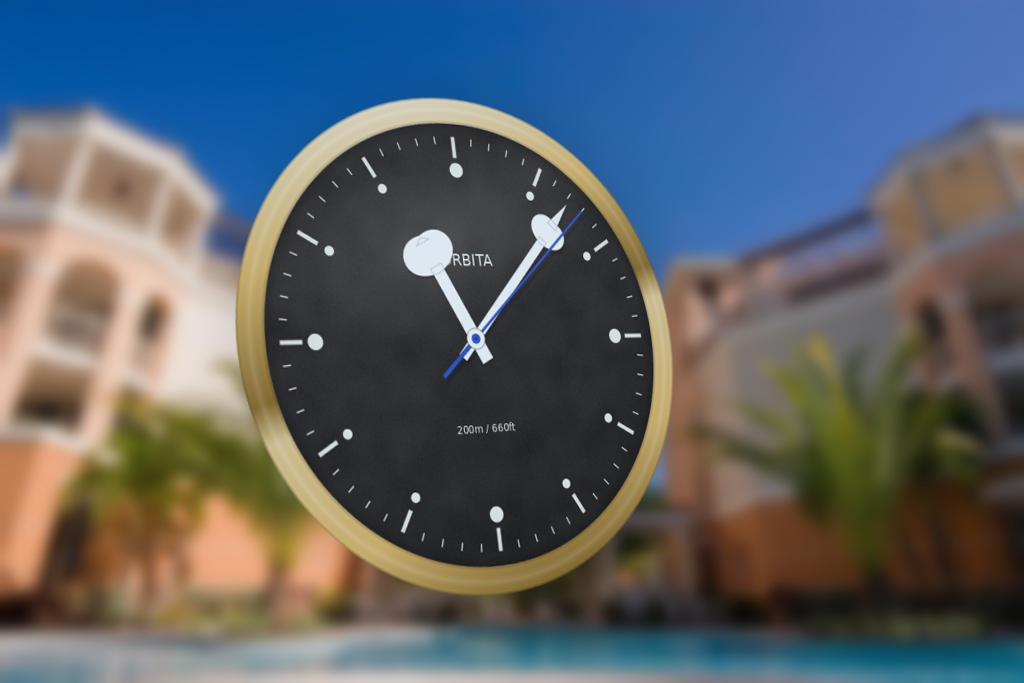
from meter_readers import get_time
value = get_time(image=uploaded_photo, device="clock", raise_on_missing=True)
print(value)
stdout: 11:07:08
